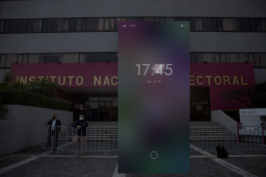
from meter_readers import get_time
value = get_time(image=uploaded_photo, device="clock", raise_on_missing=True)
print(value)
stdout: 17:45
